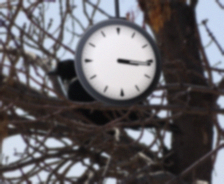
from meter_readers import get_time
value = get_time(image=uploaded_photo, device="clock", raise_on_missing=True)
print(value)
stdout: 3:16
